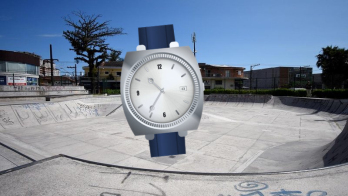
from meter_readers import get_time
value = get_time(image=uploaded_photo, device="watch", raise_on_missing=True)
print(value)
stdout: 10:36
